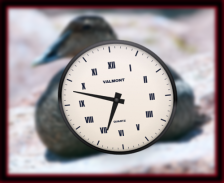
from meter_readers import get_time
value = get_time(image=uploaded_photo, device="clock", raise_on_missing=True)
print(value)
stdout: 6:48
